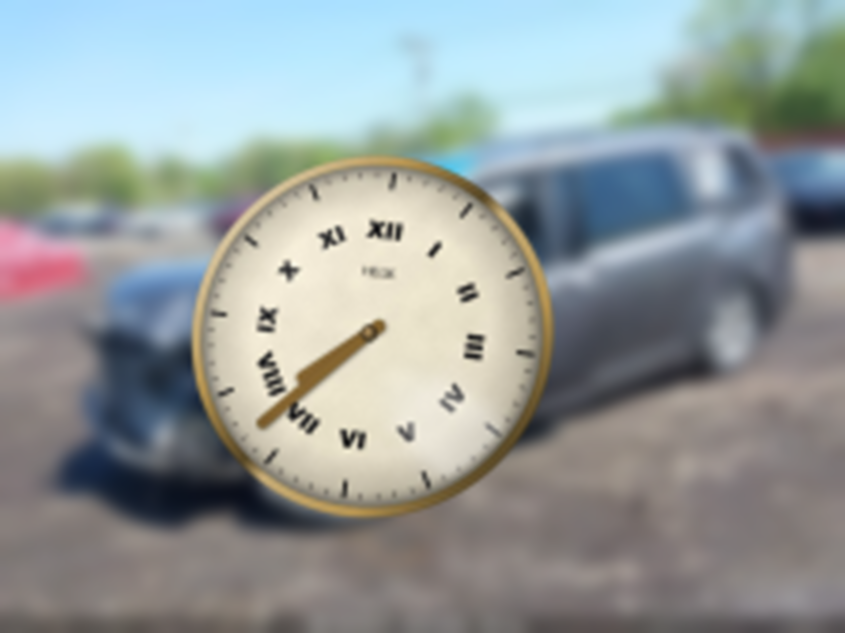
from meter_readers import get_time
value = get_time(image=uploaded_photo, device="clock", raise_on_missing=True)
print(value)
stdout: 7:37
